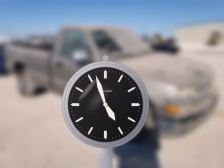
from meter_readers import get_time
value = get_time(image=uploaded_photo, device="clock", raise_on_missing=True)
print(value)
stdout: 4:57
